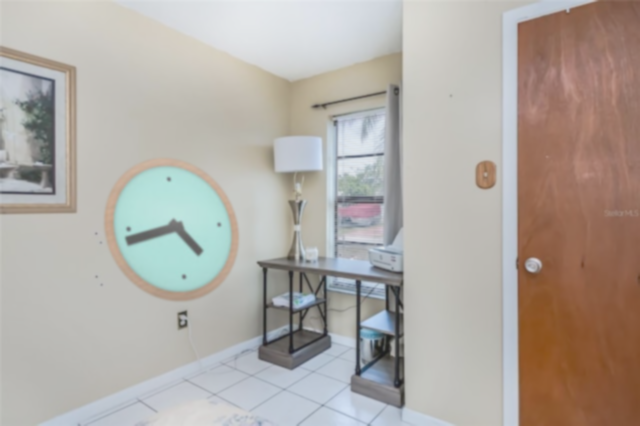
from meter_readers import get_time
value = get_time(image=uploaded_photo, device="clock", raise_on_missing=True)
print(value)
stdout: 4:43
